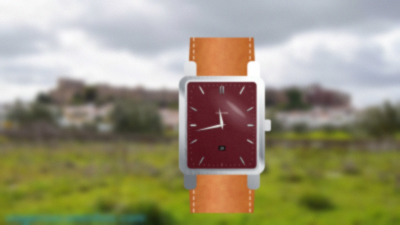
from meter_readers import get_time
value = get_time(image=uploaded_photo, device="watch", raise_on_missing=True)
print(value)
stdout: 11:43
